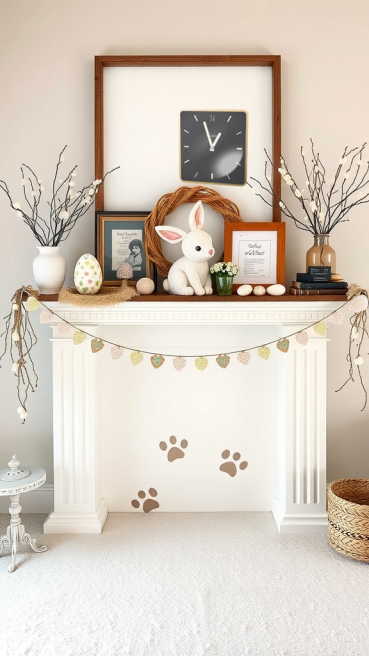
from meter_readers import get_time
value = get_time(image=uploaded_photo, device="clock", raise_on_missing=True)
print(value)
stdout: 12:57
